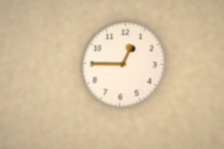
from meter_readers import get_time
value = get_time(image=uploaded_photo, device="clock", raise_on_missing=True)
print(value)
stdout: 12:45
